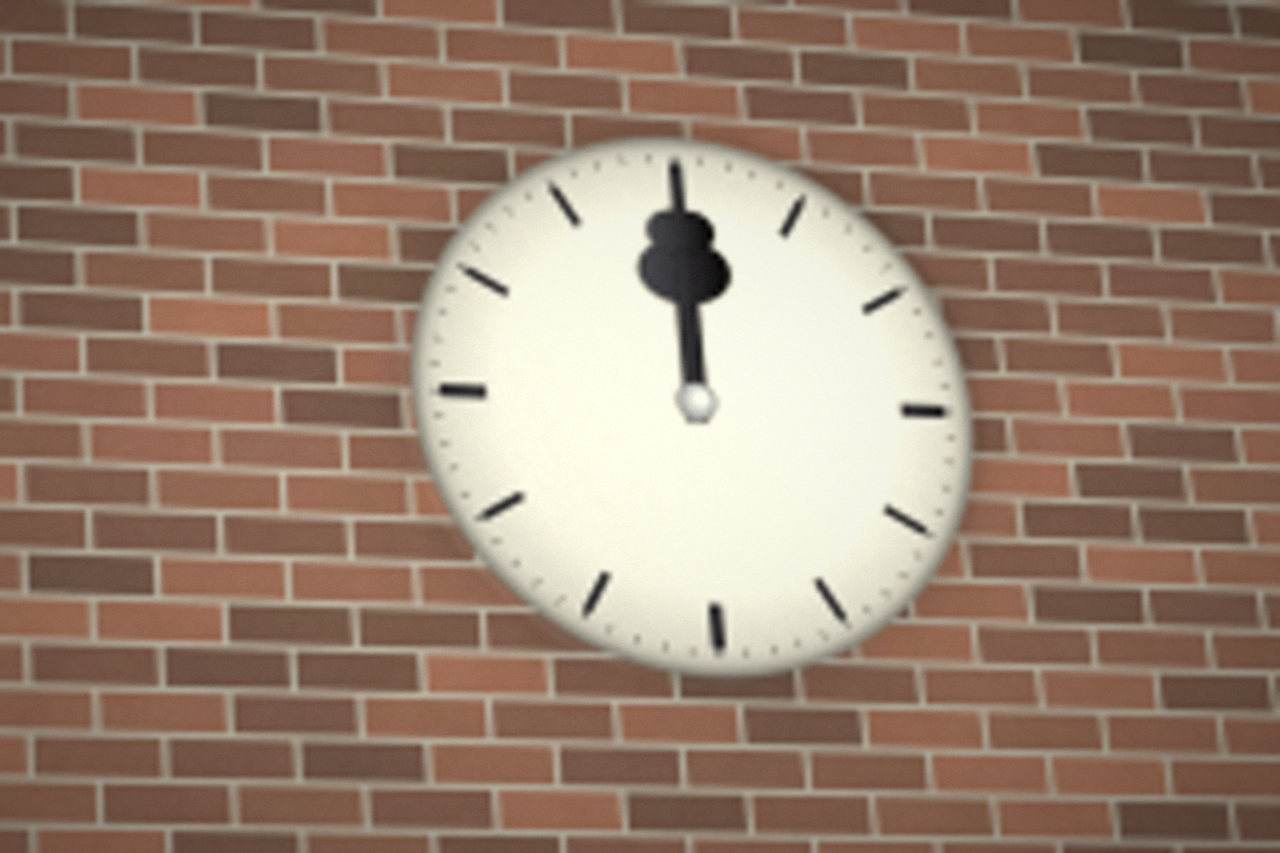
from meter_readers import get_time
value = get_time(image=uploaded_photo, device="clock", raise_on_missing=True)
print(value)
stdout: 12:00
